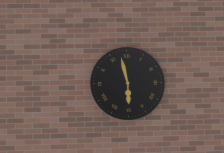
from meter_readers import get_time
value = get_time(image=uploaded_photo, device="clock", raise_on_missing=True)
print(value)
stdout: 5:58
